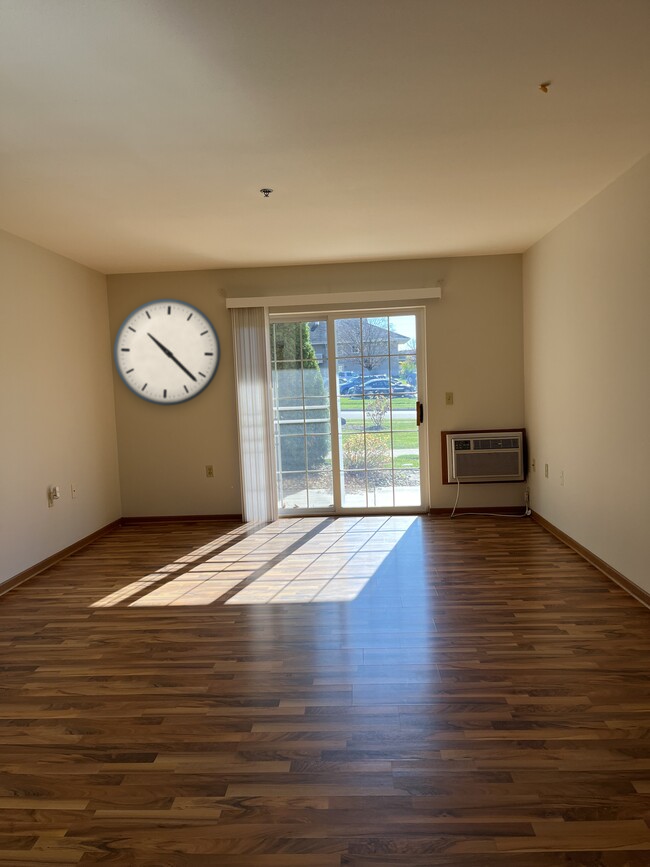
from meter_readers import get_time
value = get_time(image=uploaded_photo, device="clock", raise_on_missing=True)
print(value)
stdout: 10:22
